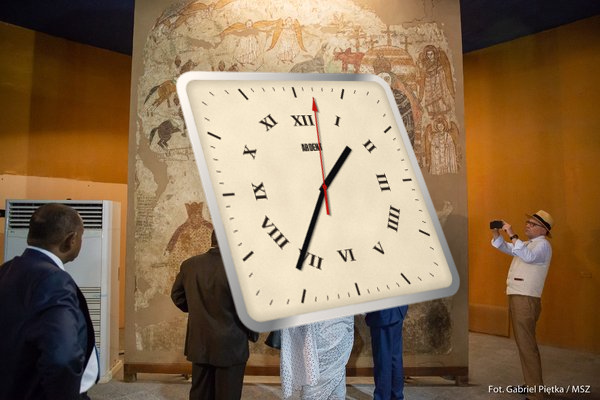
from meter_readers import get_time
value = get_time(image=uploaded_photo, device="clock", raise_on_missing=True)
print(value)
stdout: 1:36:02
